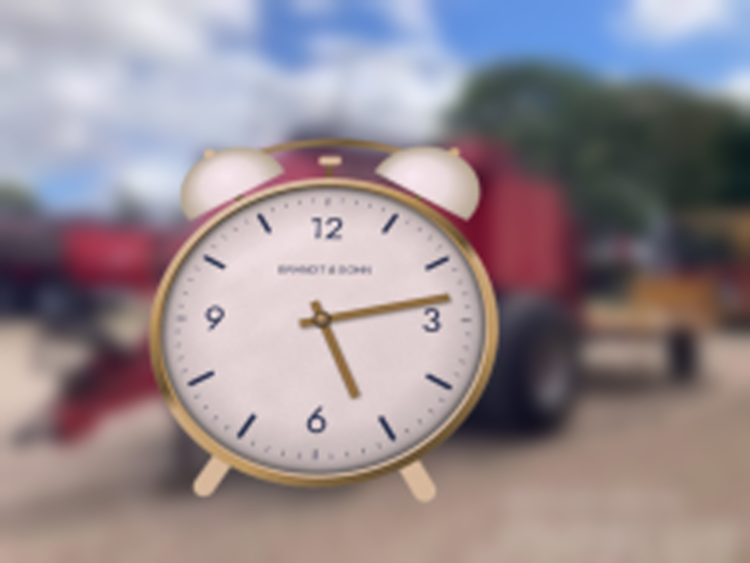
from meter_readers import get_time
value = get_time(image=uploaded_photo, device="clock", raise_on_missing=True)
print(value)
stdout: 5:13
